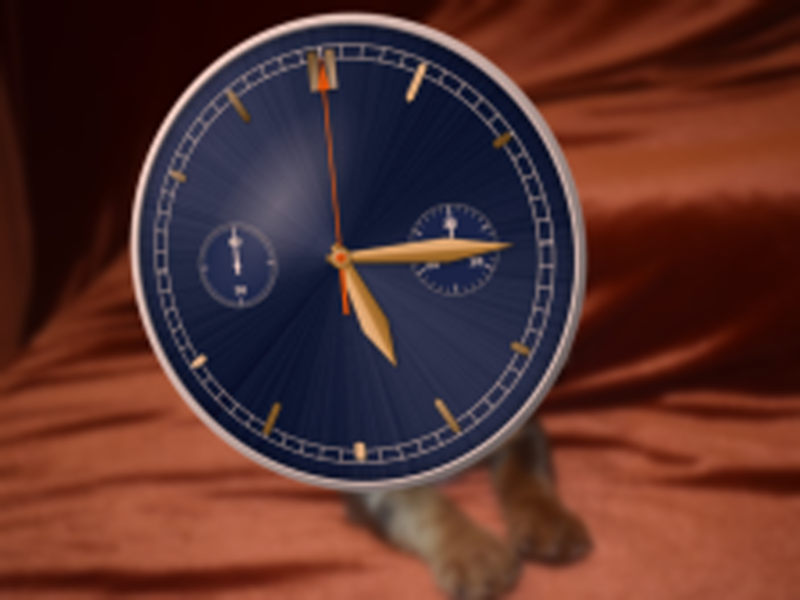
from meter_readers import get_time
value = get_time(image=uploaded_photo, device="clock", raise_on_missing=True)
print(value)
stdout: 5:15
